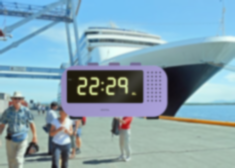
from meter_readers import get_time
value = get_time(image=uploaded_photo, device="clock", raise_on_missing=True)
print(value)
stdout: 22:29
